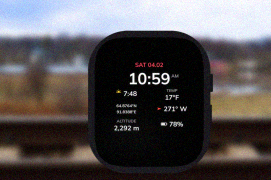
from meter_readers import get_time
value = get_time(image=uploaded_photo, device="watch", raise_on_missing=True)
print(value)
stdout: 10:59
